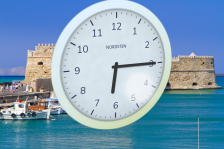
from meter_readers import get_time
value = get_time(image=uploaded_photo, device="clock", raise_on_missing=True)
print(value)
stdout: 6:15
